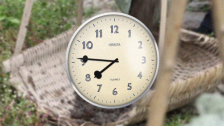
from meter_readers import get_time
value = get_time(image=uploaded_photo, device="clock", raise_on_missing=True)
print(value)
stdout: 7:46
